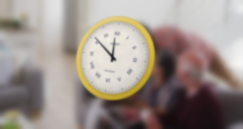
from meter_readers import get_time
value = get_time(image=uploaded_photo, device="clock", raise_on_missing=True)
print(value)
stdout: 11:51
